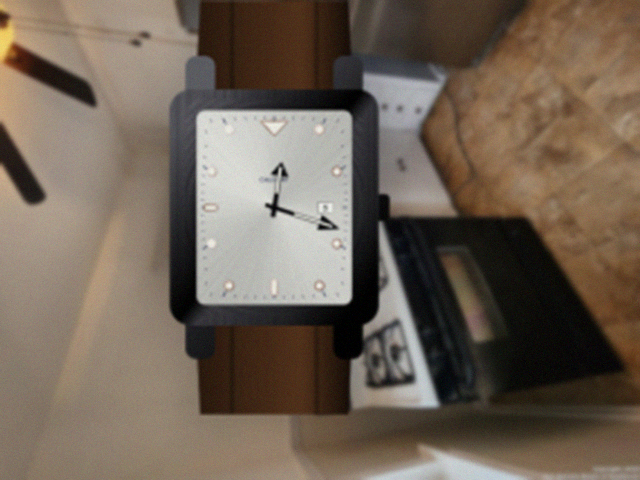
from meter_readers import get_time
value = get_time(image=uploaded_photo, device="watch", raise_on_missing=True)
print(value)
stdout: 12:18
